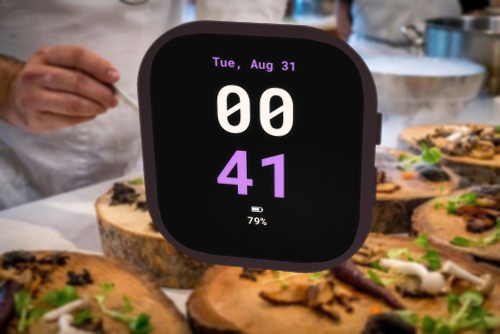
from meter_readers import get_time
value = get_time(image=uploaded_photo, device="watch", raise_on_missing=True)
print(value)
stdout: 0:41
